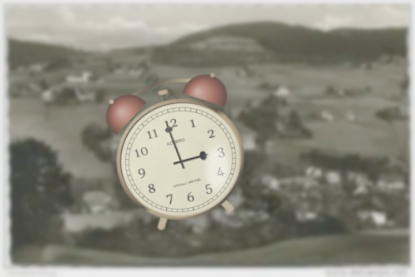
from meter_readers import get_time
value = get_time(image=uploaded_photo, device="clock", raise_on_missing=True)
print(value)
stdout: 2:59
